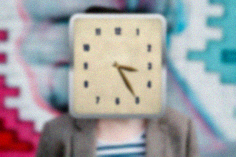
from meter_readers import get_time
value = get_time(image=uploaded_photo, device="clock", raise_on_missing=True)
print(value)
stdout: 3:25
